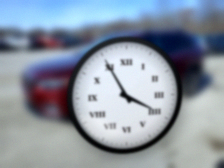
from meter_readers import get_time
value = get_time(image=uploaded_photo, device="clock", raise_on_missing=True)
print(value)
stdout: 3:55
